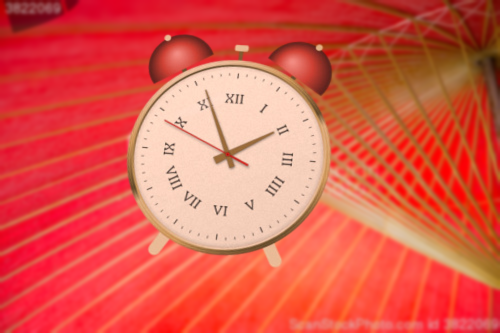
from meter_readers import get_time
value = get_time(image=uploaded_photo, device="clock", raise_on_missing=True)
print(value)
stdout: 1:55:49
